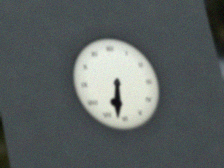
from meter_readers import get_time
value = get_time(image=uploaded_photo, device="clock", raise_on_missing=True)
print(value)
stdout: 6:32
